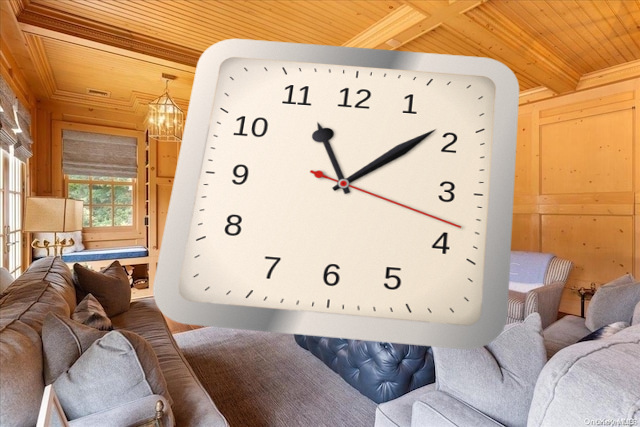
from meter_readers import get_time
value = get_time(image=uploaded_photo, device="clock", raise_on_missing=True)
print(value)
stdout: 11:08:18
